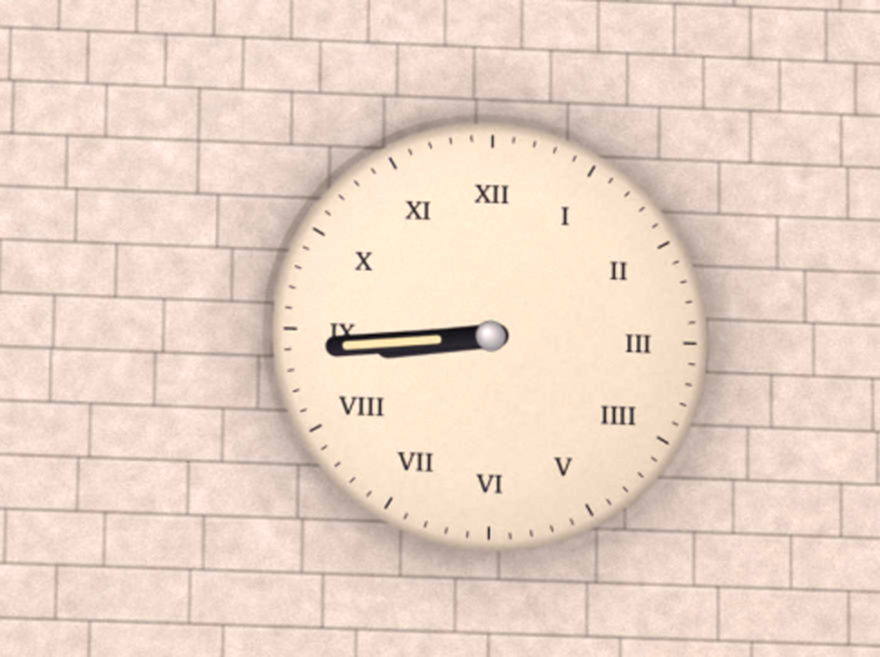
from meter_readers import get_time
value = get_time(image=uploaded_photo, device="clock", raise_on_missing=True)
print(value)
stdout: 8:44
